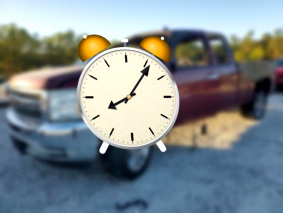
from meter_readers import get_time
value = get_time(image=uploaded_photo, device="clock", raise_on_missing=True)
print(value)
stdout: 8:06
